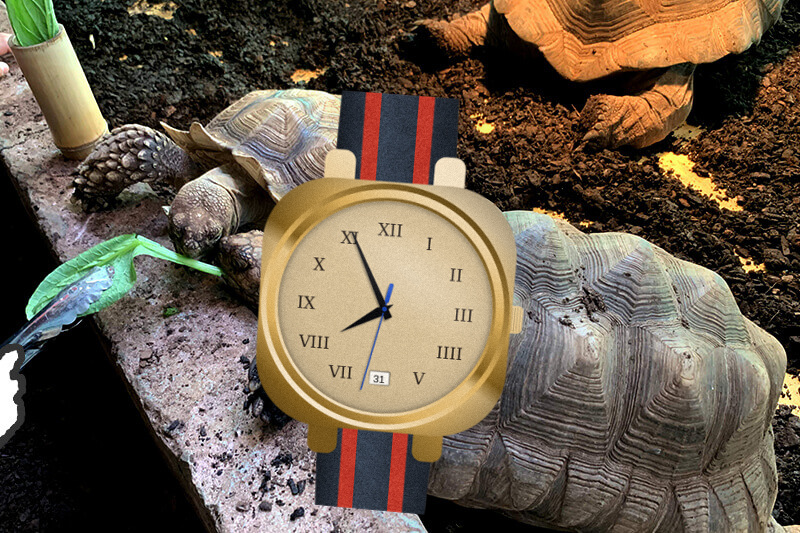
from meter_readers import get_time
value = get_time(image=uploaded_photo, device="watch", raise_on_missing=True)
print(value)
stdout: 7:55:32
